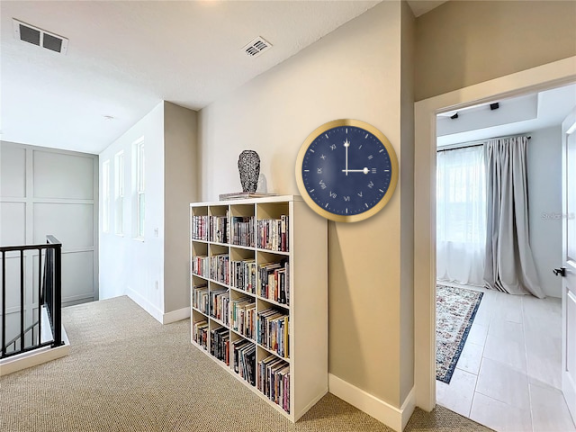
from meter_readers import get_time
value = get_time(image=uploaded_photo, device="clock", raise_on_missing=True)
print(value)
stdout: 3:00
